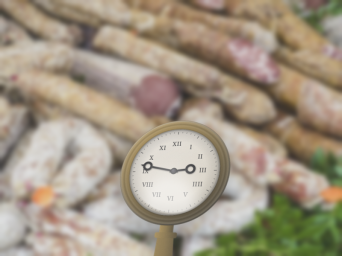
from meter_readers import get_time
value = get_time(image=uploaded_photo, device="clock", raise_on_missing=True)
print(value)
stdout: 2:47
